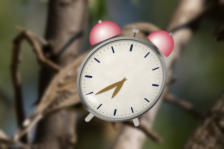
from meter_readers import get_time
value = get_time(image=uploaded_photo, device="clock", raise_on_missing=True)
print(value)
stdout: 6:39
